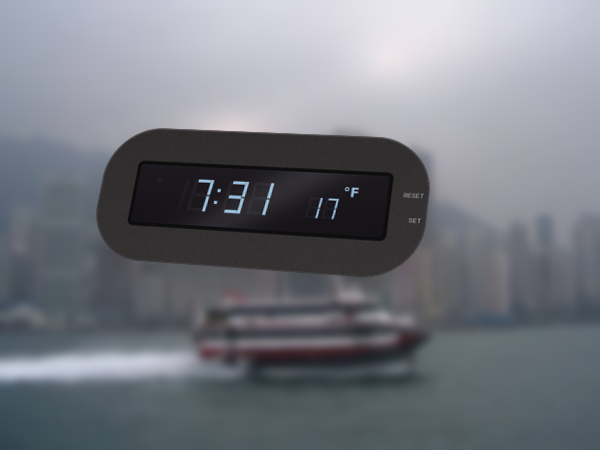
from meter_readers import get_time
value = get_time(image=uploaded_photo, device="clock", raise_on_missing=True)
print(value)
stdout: 7:31
